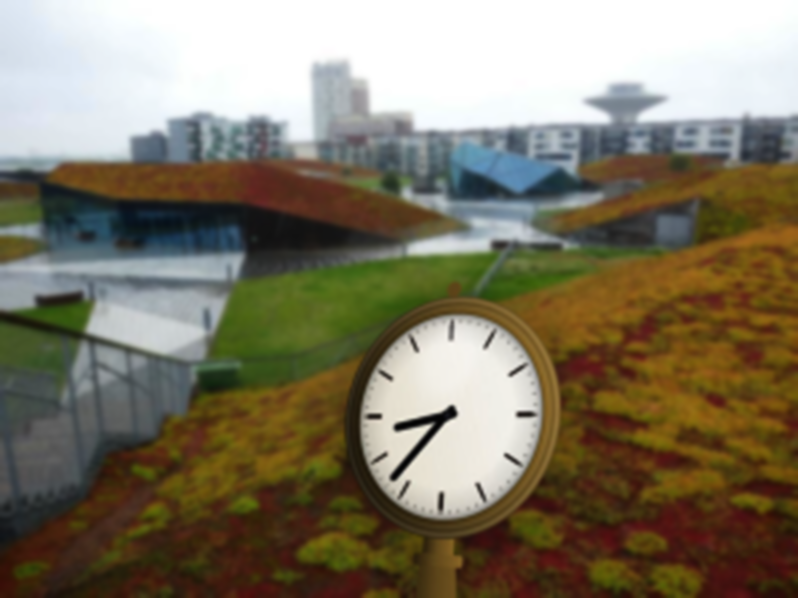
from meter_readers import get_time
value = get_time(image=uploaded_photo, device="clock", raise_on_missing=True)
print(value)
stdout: 8:37
